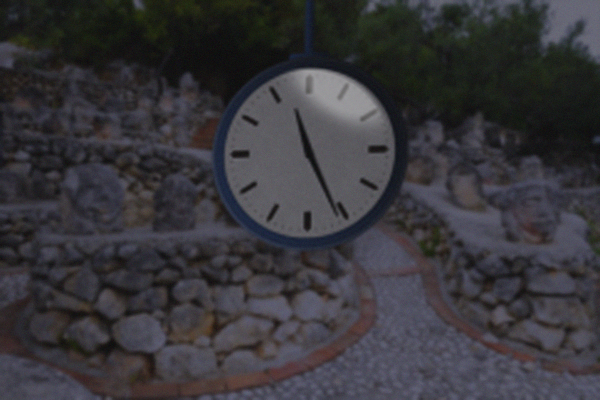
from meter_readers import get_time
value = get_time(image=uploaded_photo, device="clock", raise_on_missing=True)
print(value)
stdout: 11:26
